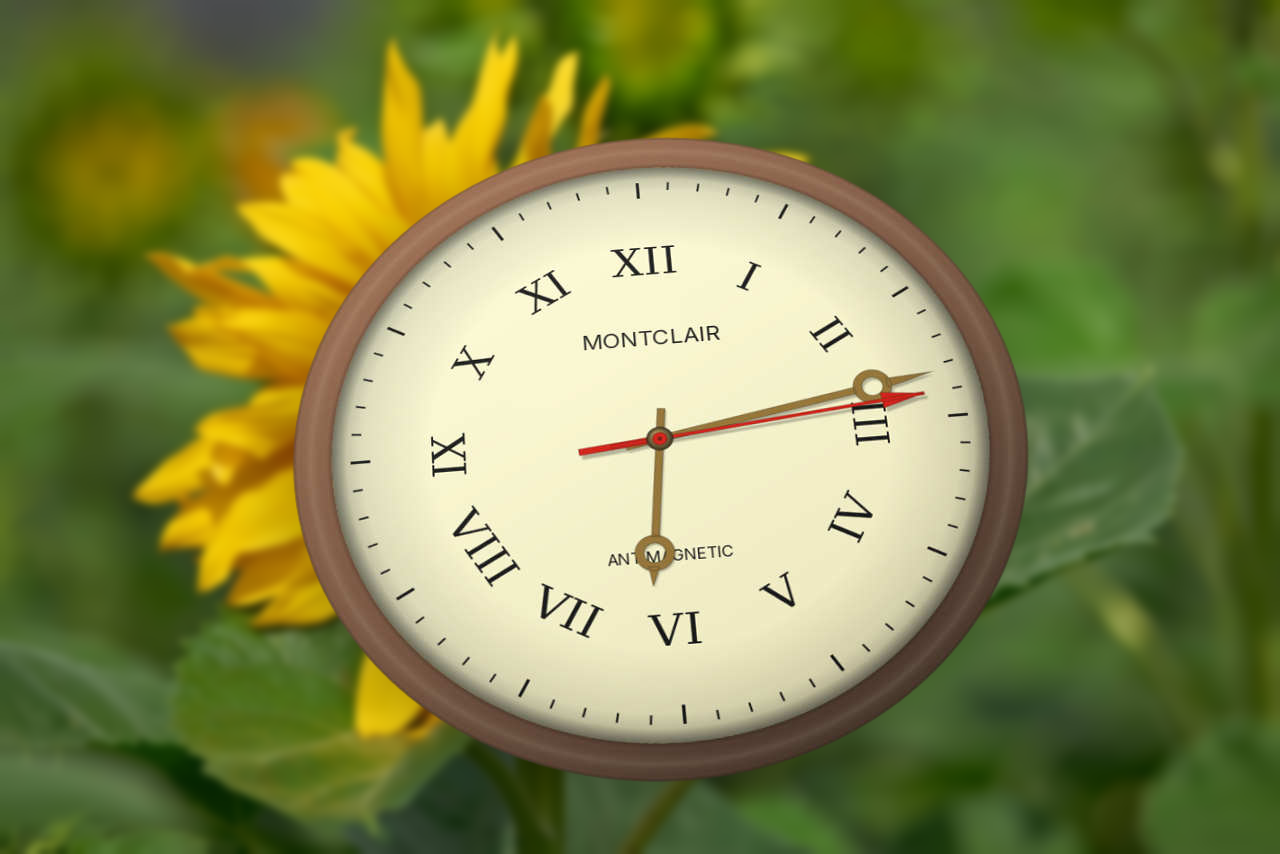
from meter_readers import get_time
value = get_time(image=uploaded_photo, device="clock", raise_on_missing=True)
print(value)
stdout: 6:13:14
